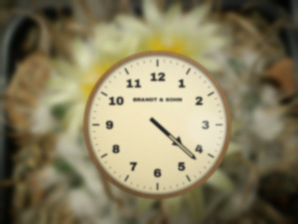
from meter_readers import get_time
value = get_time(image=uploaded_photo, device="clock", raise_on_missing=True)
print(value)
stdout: 4:22
